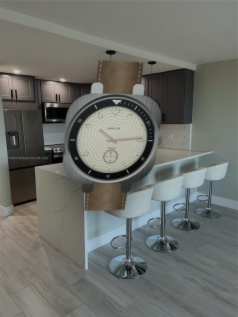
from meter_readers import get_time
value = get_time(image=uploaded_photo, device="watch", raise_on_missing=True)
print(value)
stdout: 10:14
